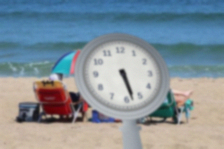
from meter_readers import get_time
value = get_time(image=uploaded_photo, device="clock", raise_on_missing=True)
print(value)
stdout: 5:28
